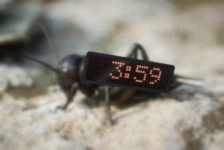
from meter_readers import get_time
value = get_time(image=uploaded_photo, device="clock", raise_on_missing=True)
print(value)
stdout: 3:59
